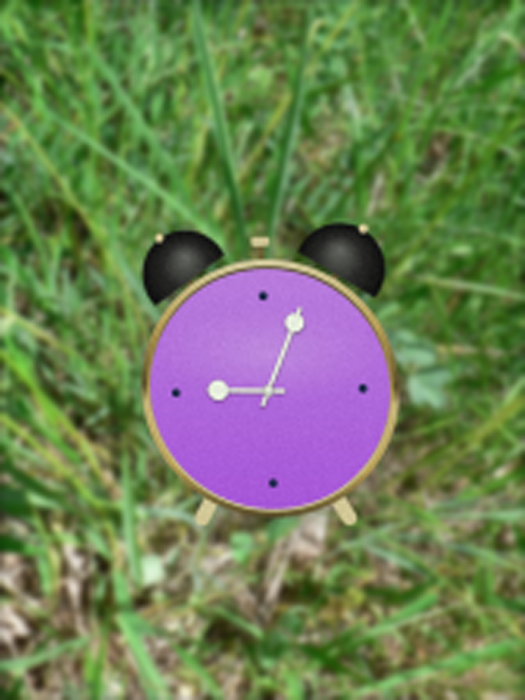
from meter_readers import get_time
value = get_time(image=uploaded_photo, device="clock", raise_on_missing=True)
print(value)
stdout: 9:04
